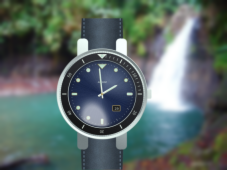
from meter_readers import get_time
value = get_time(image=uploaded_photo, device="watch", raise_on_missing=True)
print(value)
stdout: 1:59
